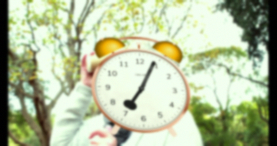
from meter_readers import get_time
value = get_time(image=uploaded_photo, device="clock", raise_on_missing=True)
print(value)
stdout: 7:04
